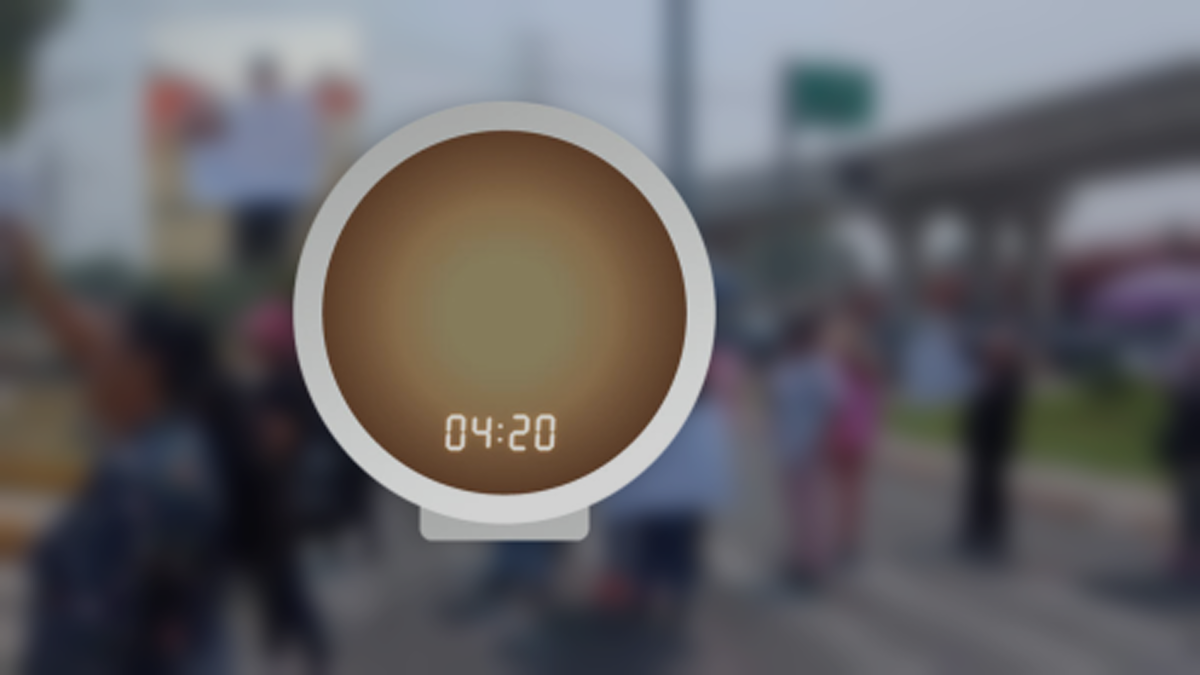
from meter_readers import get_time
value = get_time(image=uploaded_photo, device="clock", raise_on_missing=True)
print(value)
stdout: 4:20
